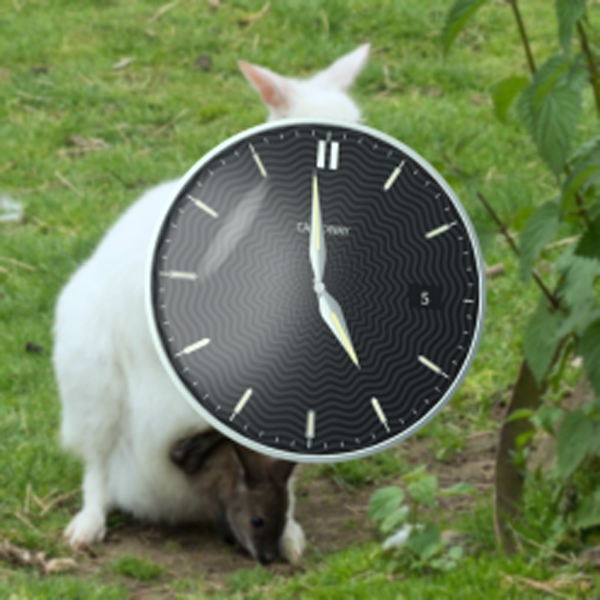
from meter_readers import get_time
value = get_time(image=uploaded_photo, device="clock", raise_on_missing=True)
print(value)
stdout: 4:59
